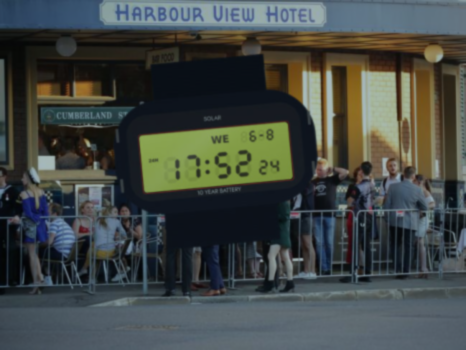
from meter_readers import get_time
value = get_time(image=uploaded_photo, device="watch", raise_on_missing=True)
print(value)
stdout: 17:52:24
